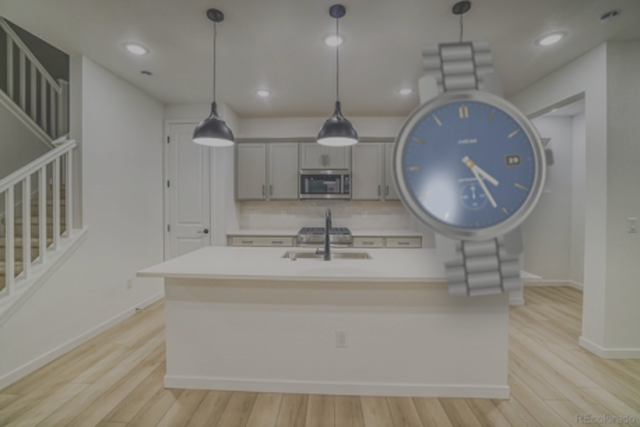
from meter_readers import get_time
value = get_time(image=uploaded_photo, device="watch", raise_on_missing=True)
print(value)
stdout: 4:26
